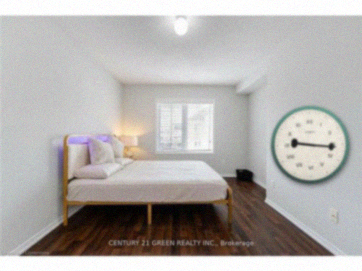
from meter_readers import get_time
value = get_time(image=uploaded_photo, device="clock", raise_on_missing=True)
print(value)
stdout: 9:16
